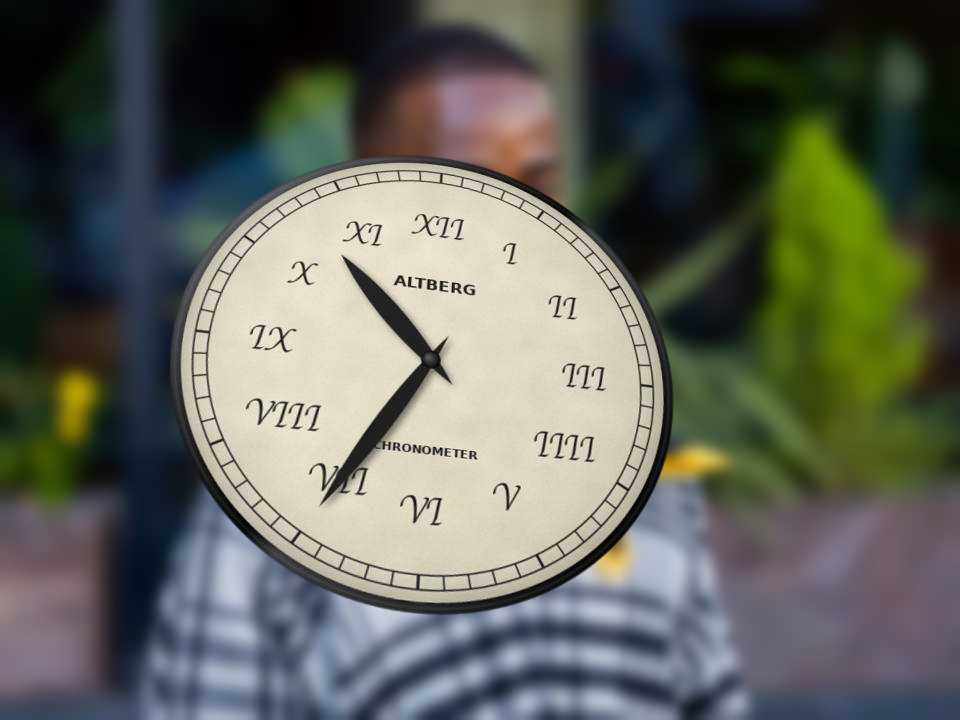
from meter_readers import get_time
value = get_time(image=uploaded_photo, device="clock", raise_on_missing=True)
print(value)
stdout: 10:35
